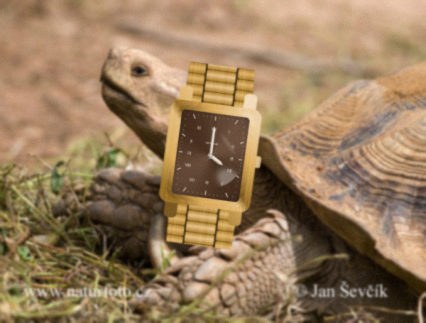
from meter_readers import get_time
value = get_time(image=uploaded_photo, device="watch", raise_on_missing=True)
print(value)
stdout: 4:00
